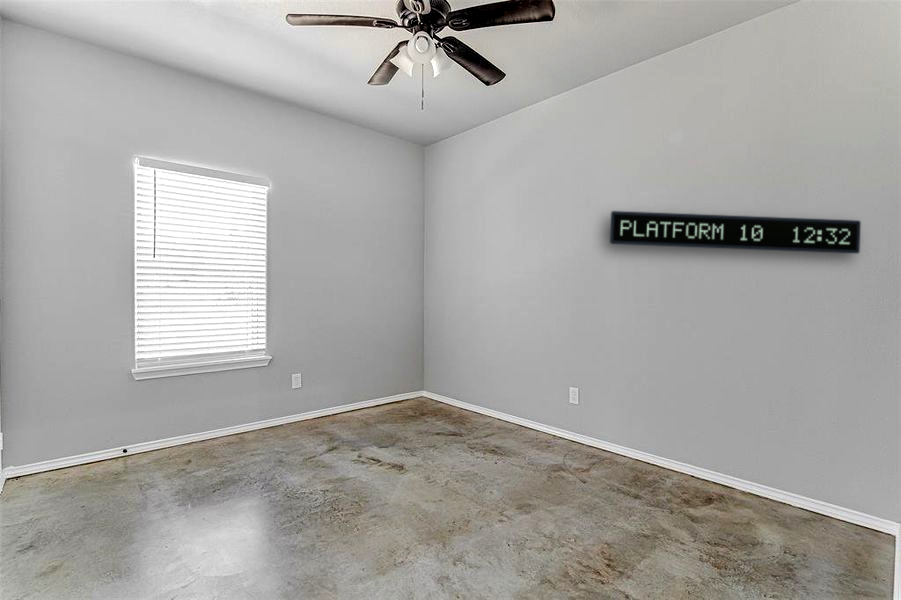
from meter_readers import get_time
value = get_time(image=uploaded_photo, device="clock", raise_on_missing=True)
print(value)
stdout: 12:32
